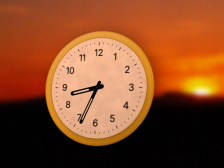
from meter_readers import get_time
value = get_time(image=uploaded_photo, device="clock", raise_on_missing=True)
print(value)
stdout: 8:34
